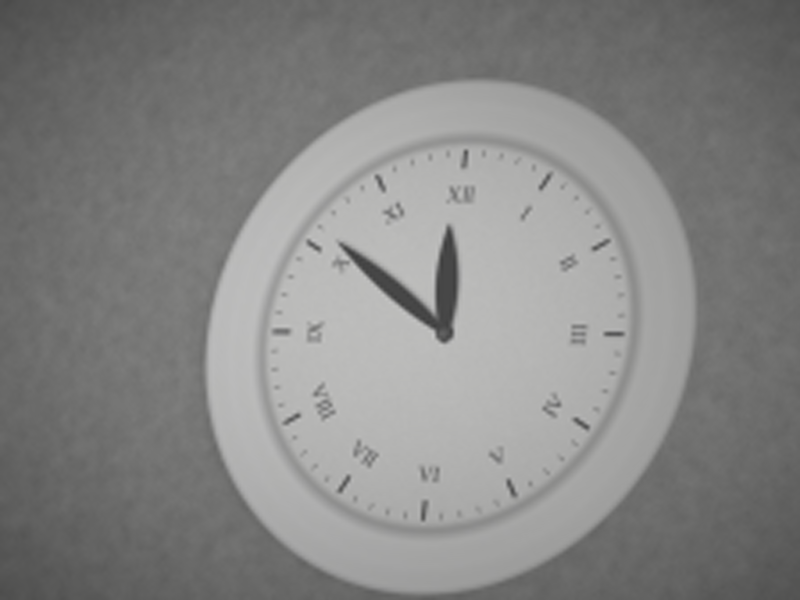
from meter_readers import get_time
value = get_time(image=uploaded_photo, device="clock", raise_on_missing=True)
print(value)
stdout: 11:51
